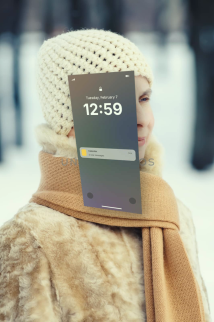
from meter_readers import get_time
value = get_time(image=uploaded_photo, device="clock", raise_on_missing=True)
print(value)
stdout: 12:59
